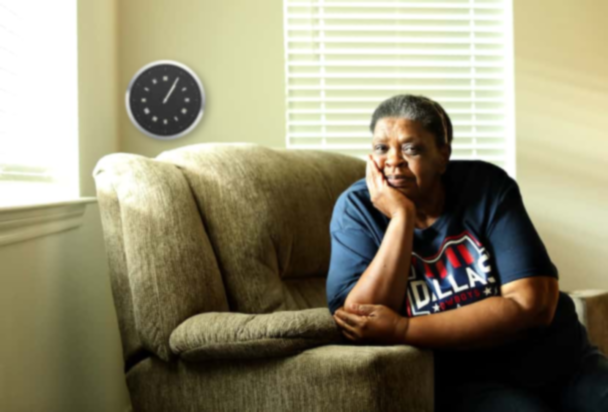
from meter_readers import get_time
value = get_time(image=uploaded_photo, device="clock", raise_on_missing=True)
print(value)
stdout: 1:05
